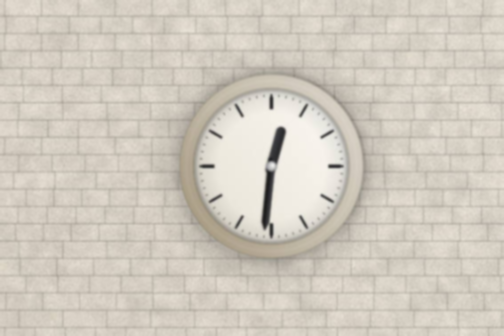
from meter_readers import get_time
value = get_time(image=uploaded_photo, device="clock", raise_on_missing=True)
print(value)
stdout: 12:31
